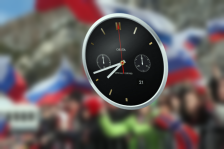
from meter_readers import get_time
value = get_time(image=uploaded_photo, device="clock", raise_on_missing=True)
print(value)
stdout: 7:42
